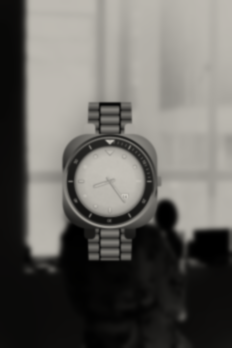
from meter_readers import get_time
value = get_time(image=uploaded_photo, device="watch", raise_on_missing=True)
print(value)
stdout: 8:24
